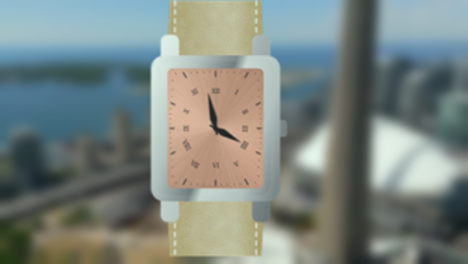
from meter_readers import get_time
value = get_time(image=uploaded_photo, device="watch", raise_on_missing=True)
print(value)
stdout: 3:58
